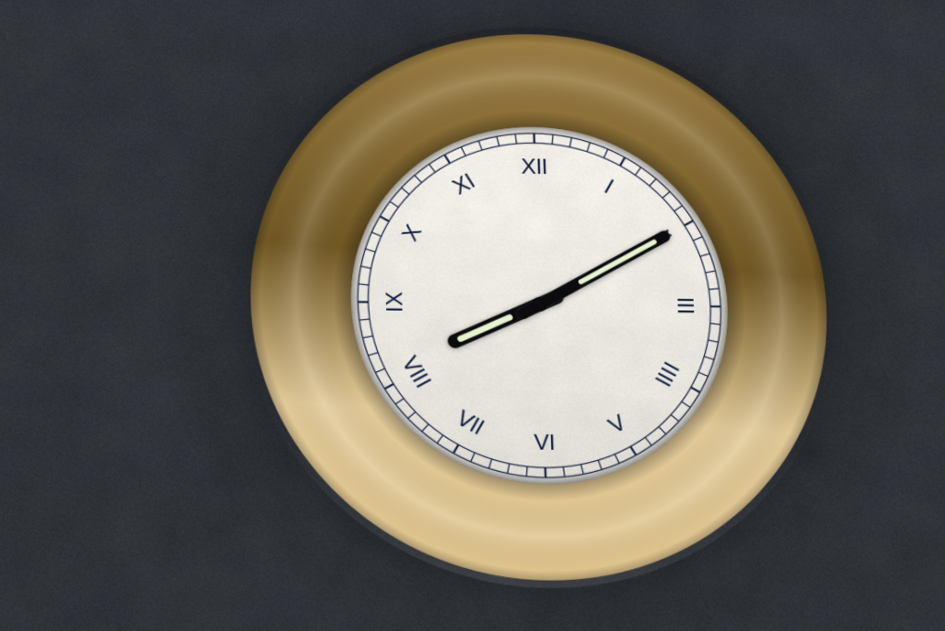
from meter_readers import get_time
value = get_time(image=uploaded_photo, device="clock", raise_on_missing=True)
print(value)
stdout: 8:10
